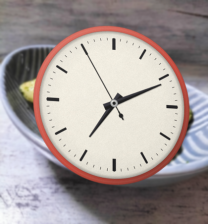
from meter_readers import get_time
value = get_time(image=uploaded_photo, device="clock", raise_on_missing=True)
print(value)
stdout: 7:10:55
